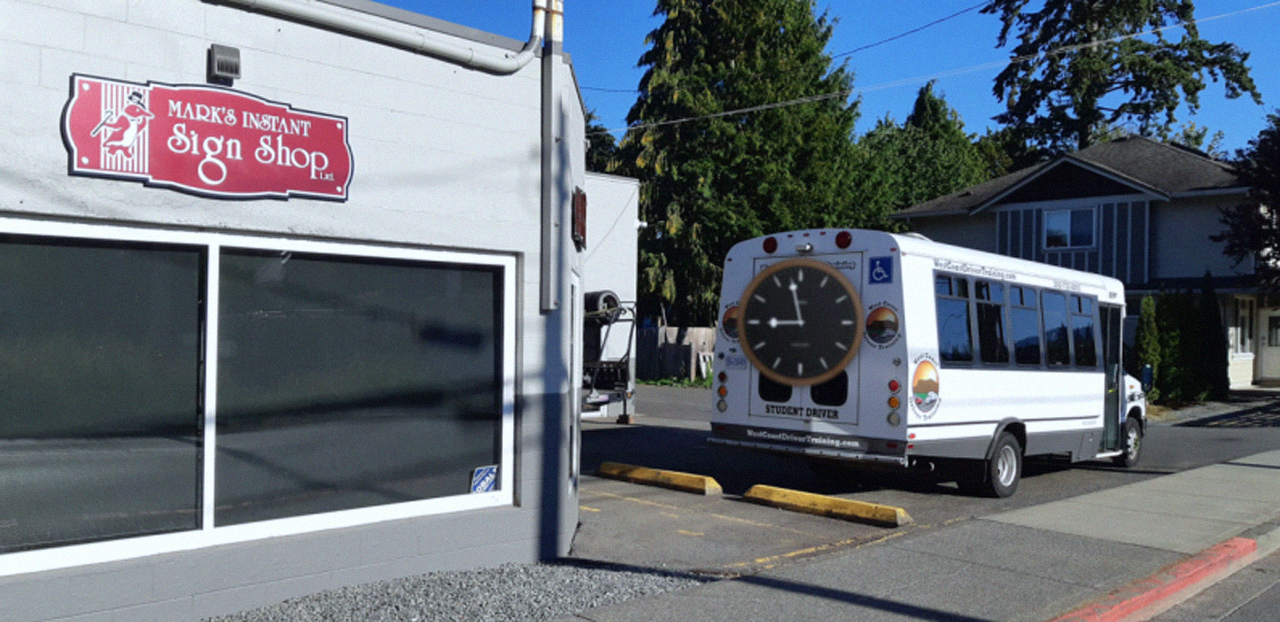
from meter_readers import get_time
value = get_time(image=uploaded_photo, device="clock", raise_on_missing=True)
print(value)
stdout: 8:58
